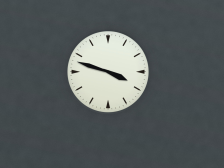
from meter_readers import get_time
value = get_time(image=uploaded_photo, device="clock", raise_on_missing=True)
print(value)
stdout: 3:48
